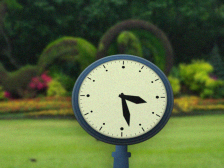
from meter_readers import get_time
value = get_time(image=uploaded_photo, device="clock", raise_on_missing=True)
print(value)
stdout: 3:28
